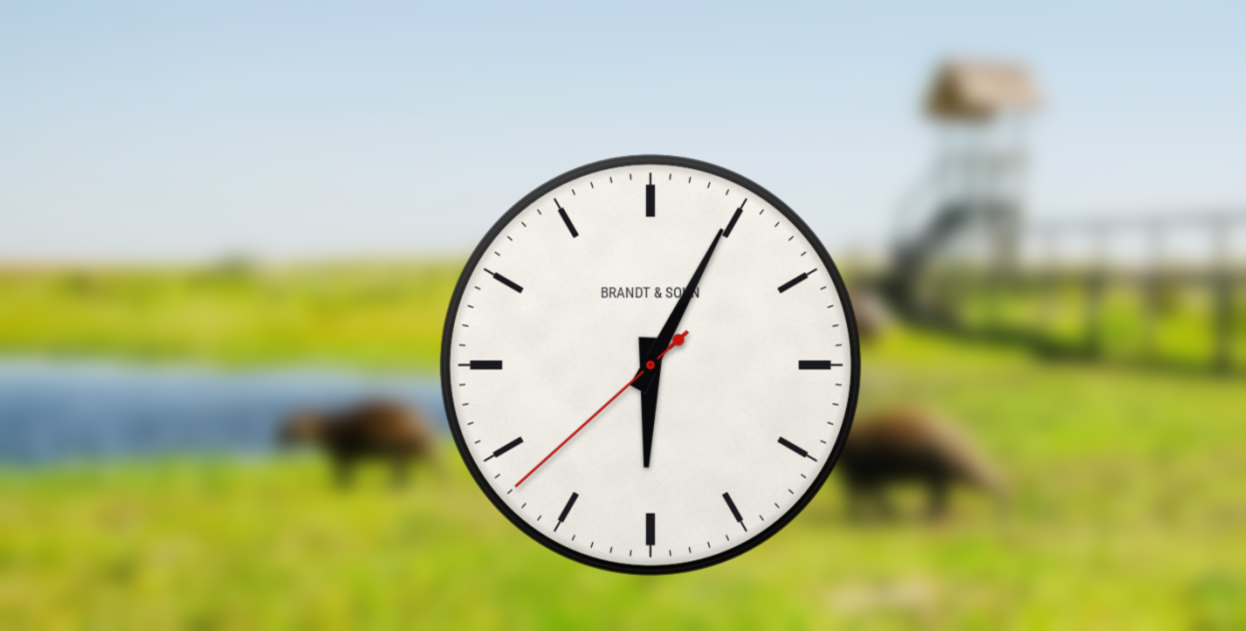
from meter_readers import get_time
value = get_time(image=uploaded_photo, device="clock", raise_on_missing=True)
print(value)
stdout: 6:04:38
